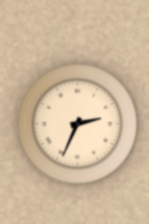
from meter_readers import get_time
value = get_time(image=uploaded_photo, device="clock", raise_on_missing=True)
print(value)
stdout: 2:34
